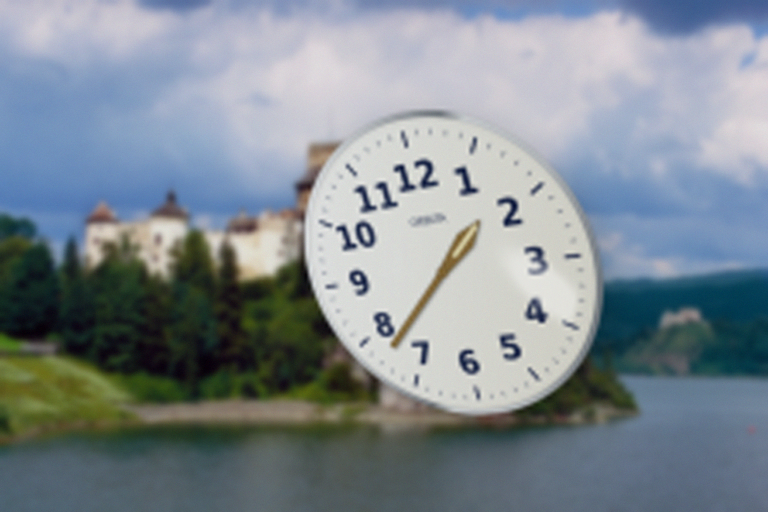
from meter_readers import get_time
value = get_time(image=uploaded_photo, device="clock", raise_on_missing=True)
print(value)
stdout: 1:38
